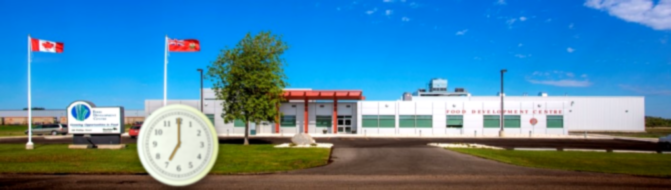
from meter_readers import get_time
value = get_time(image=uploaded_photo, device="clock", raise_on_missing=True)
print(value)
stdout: 7:00
